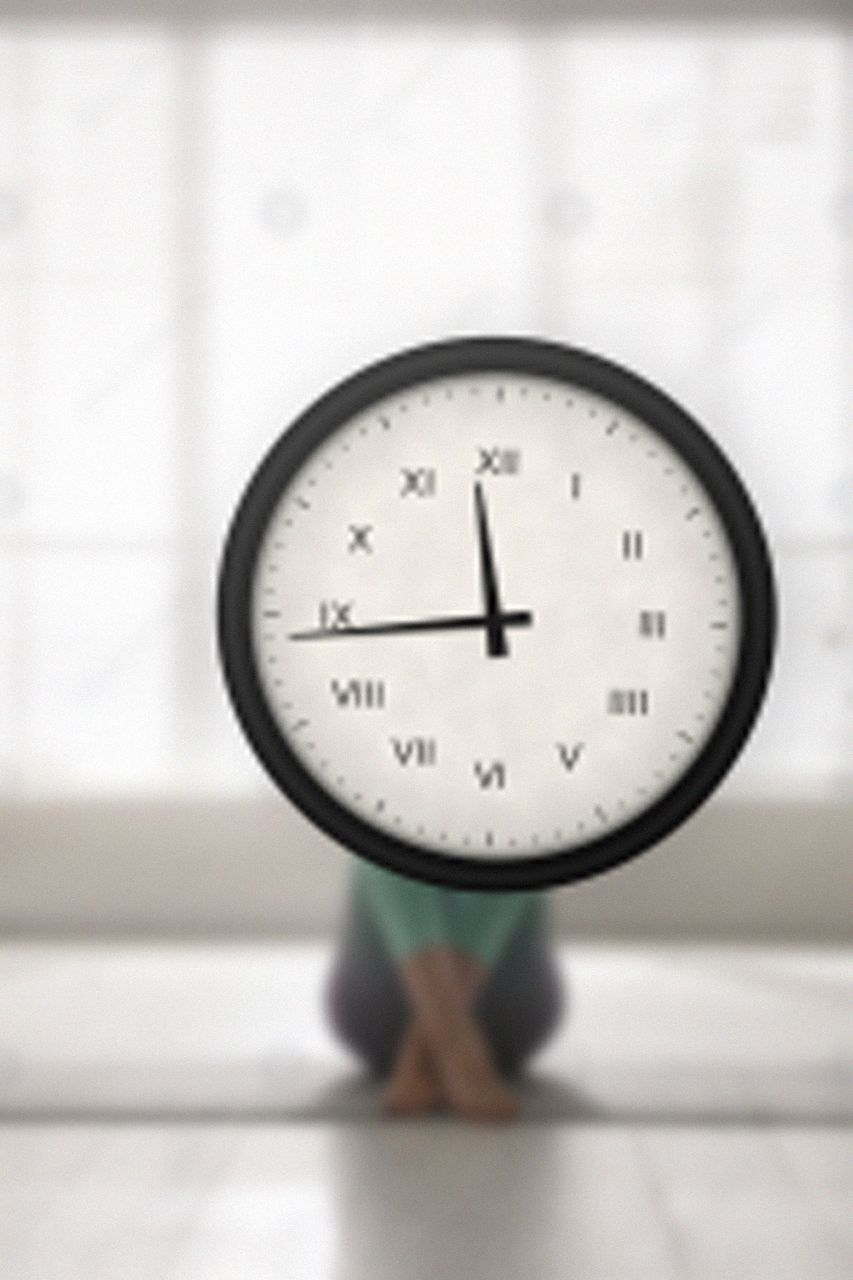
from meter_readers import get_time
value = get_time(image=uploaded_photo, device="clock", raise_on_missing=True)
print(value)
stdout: 11:44
